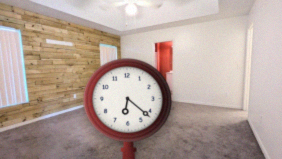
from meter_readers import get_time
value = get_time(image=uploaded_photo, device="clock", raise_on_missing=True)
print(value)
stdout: 6:22
